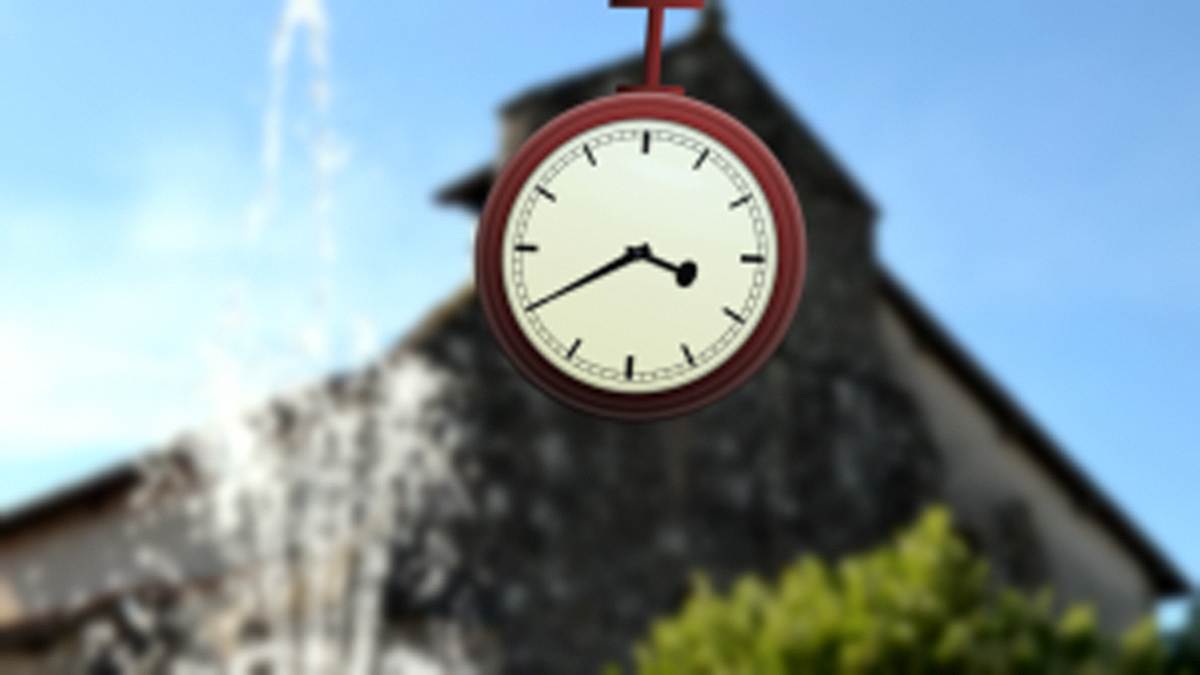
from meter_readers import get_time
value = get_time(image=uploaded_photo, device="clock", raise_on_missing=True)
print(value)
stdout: 3:40
